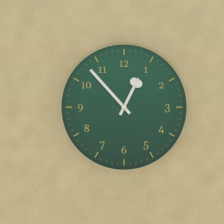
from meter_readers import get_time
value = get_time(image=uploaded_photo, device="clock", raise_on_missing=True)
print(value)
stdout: 12:53
